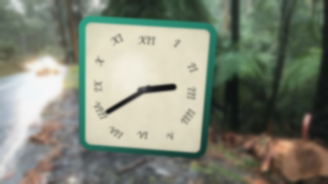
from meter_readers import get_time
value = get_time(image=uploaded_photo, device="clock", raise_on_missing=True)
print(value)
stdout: 2:39
